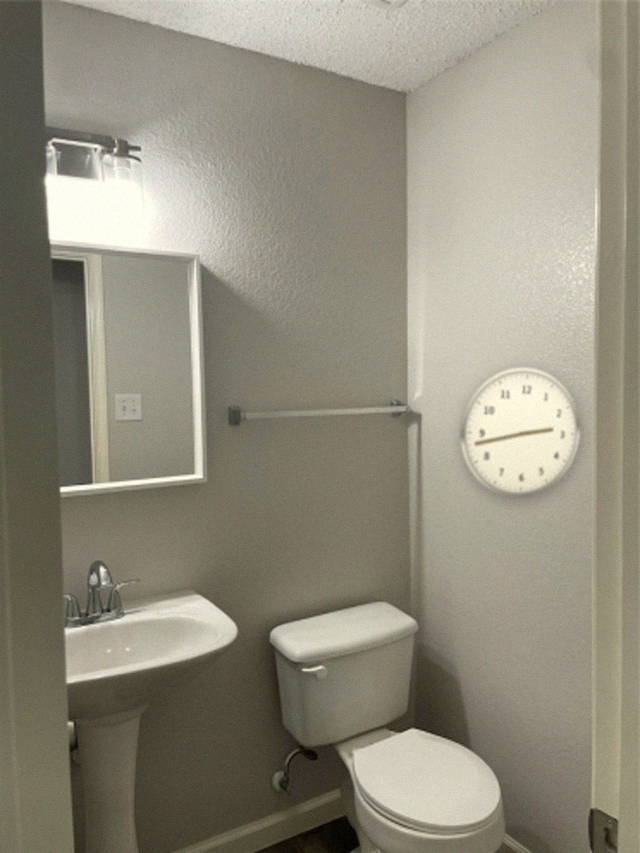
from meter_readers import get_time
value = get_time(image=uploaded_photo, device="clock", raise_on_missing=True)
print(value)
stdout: 2:43
